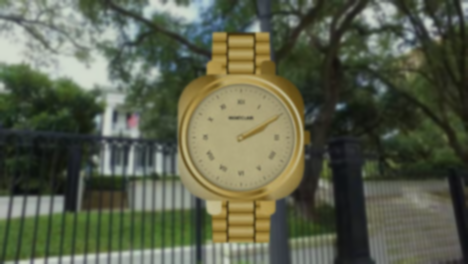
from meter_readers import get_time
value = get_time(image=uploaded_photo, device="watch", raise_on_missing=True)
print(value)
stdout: 2:10
